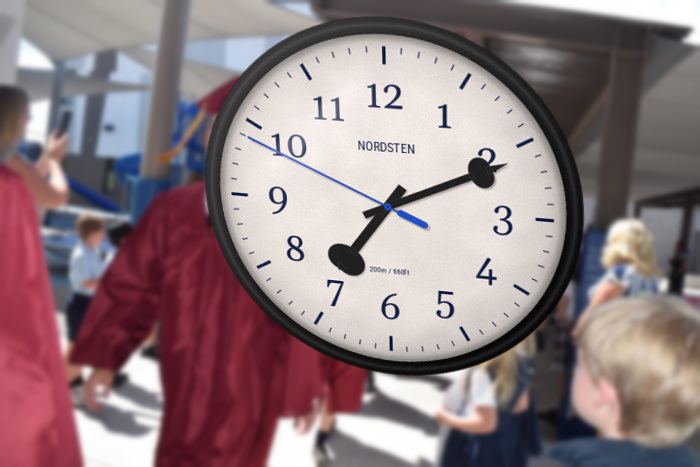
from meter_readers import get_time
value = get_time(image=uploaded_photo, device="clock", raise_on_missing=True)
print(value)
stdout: 7:10:49
